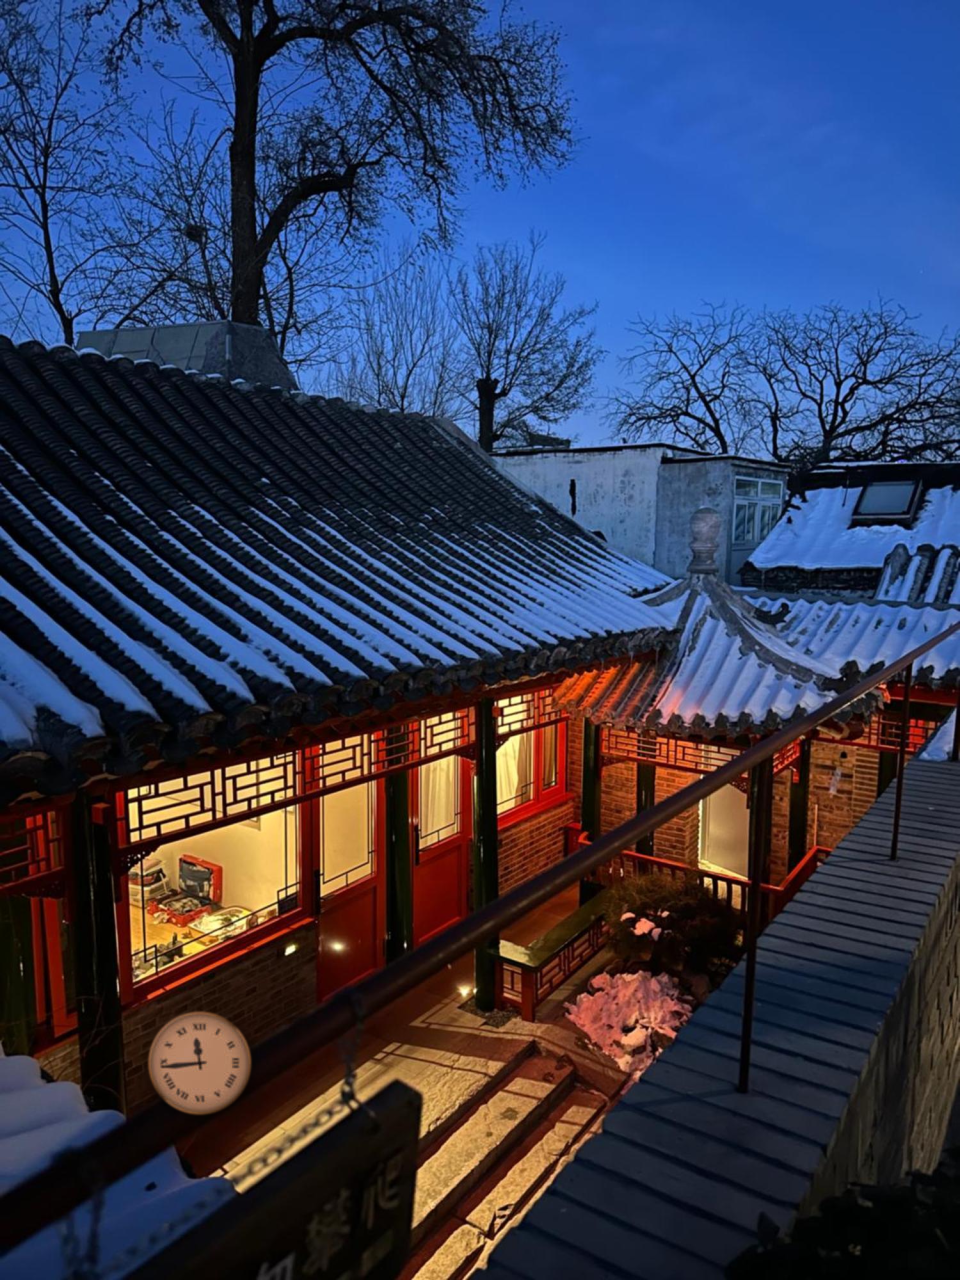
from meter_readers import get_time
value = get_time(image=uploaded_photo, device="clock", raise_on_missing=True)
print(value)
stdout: 11:44
